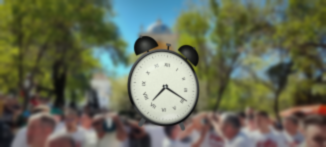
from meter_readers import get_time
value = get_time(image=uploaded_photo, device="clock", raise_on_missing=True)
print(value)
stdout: 7:19
